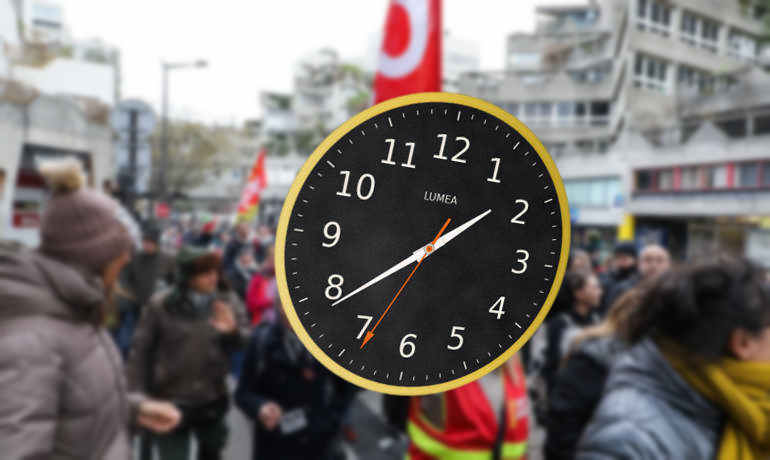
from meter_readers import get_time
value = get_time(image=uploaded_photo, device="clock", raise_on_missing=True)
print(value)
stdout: 1:38:34
